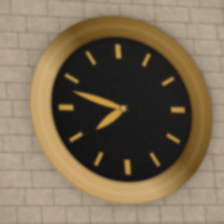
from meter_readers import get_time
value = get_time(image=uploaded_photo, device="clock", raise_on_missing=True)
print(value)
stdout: 7:48
